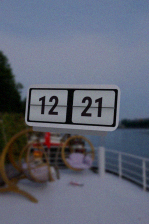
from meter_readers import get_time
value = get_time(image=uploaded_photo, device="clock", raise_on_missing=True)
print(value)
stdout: 12:21
